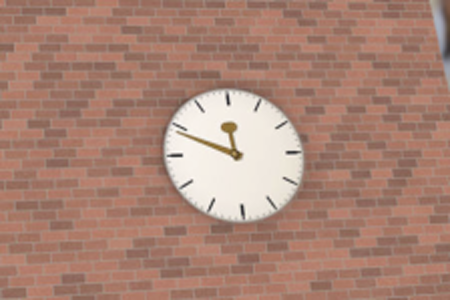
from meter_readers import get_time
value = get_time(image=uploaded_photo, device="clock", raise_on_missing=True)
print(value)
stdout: 11:49
